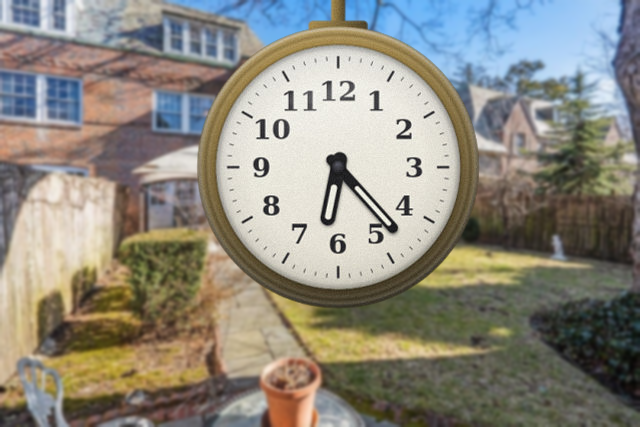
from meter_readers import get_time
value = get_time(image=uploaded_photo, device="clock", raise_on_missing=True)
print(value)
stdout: 6:23
